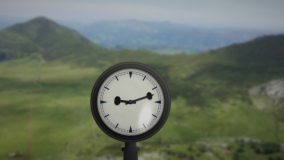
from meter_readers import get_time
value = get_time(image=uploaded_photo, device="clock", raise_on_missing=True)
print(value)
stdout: 9:12
